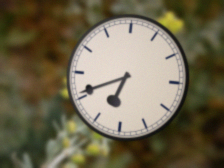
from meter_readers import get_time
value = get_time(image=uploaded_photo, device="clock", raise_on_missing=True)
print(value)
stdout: 6:41
